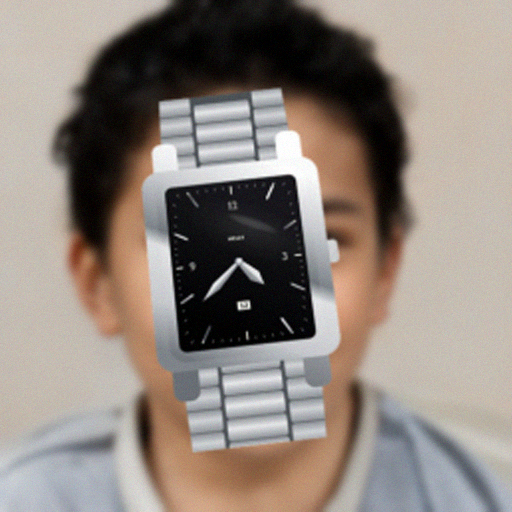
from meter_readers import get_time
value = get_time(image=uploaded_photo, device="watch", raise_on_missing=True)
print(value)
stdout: 4:38
